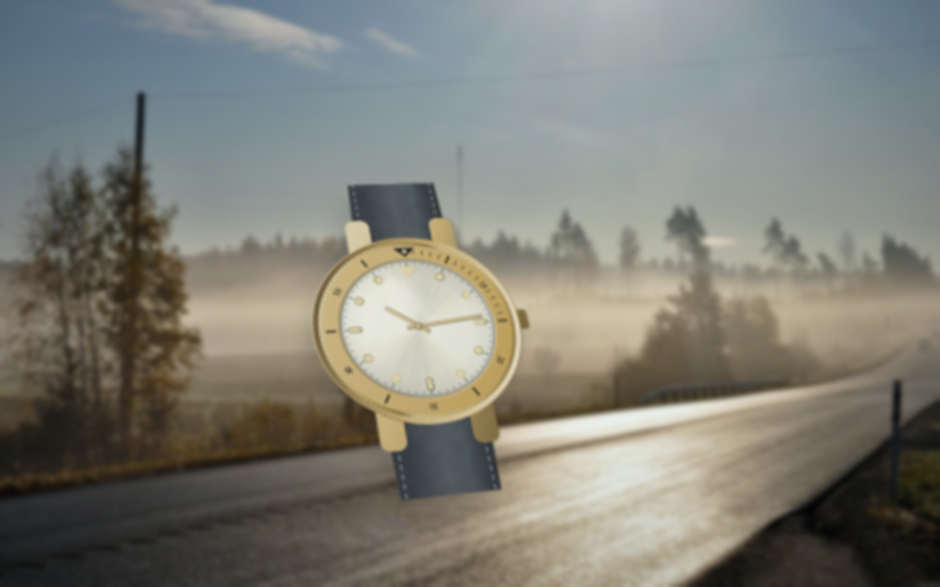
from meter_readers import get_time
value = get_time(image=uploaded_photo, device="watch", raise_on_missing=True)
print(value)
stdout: 10:14
